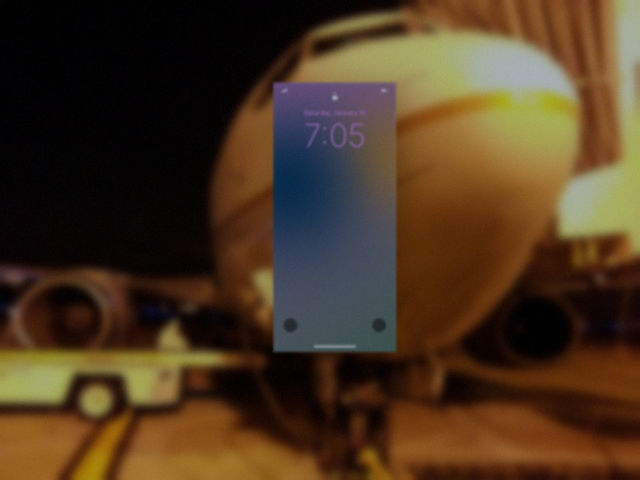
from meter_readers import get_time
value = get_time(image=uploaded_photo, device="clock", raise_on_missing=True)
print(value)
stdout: 7:05
